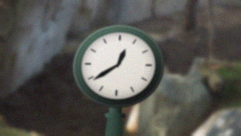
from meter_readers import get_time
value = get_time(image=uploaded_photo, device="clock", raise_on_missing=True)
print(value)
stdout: 12:39
